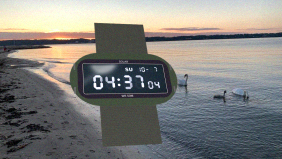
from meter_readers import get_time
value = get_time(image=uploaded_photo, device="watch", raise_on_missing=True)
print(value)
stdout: 4:37:04
